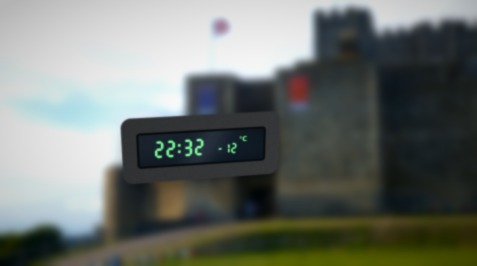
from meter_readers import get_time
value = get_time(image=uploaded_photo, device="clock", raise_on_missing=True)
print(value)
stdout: 22:32
